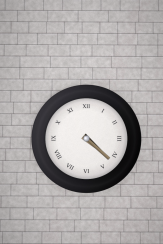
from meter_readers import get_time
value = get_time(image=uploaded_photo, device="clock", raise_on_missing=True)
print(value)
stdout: 4:22
